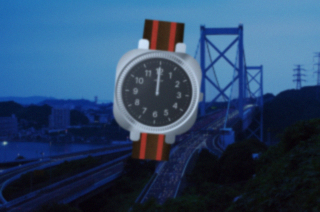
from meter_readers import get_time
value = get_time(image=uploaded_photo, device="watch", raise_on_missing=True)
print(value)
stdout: 12:00
